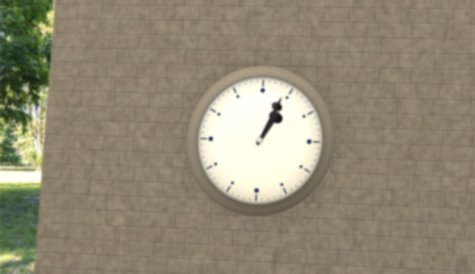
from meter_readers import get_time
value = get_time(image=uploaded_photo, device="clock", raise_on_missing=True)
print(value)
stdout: 1:04
